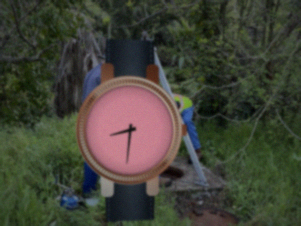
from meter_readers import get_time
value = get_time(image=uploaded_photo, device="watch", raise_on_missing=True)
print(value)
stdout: 8:31
